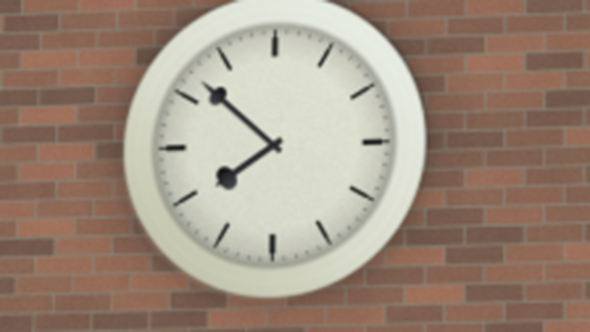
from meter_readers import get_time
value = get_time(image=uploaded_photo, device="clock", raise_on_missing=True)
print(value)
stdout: 7:52
